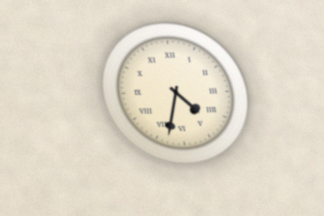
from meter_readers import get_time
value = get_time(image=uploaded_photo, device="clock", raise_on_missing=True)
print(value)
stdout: 4:33
